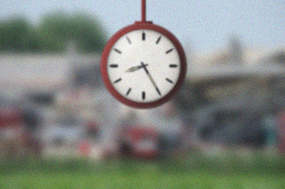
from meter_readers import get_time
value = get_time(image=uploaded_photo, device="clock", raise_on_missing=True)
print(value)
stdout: 8:25
